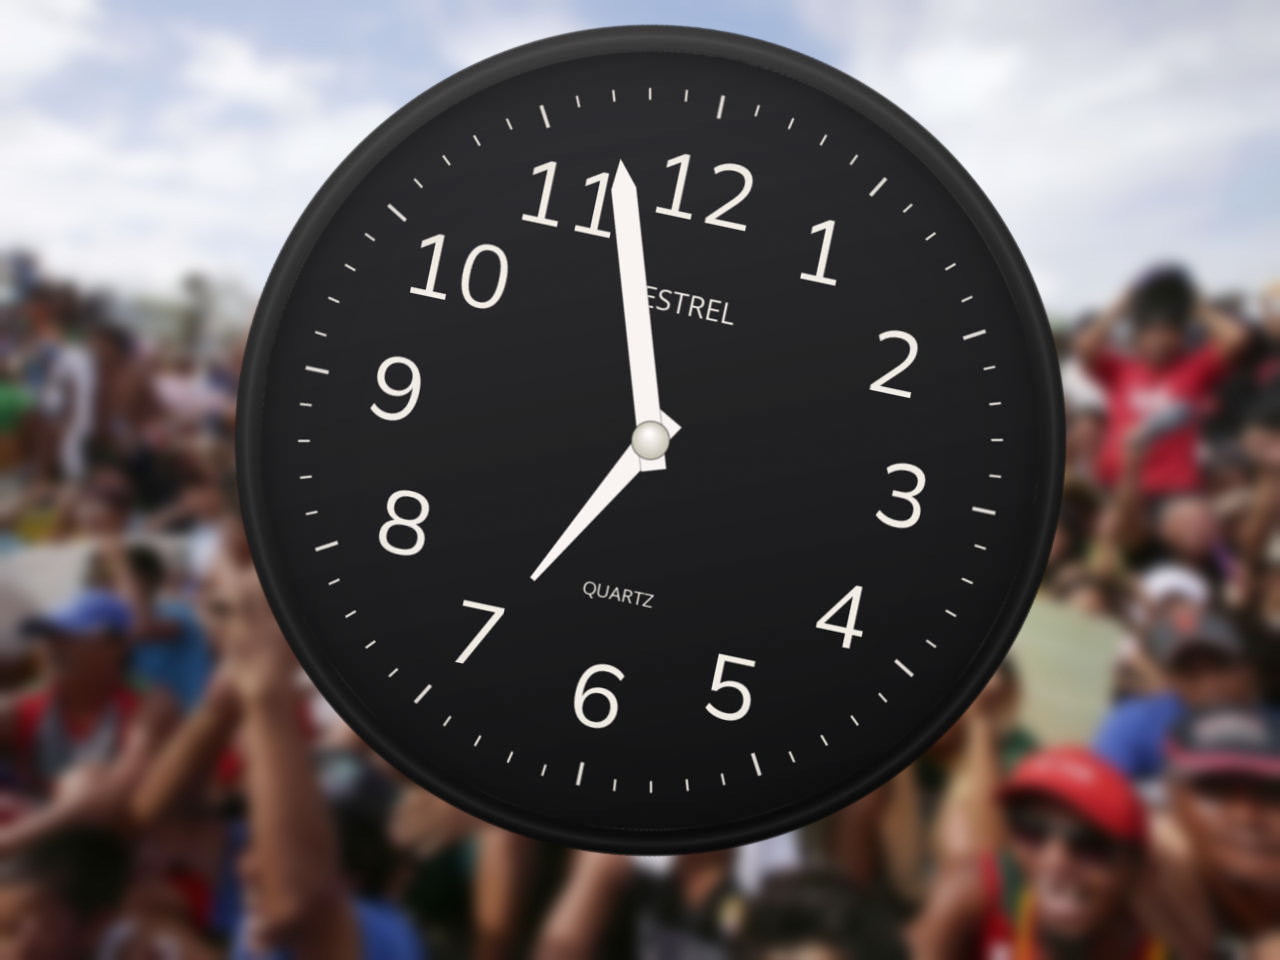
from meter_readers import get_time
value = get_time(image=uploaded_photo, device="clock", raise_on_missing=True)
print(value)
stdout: 6:57
